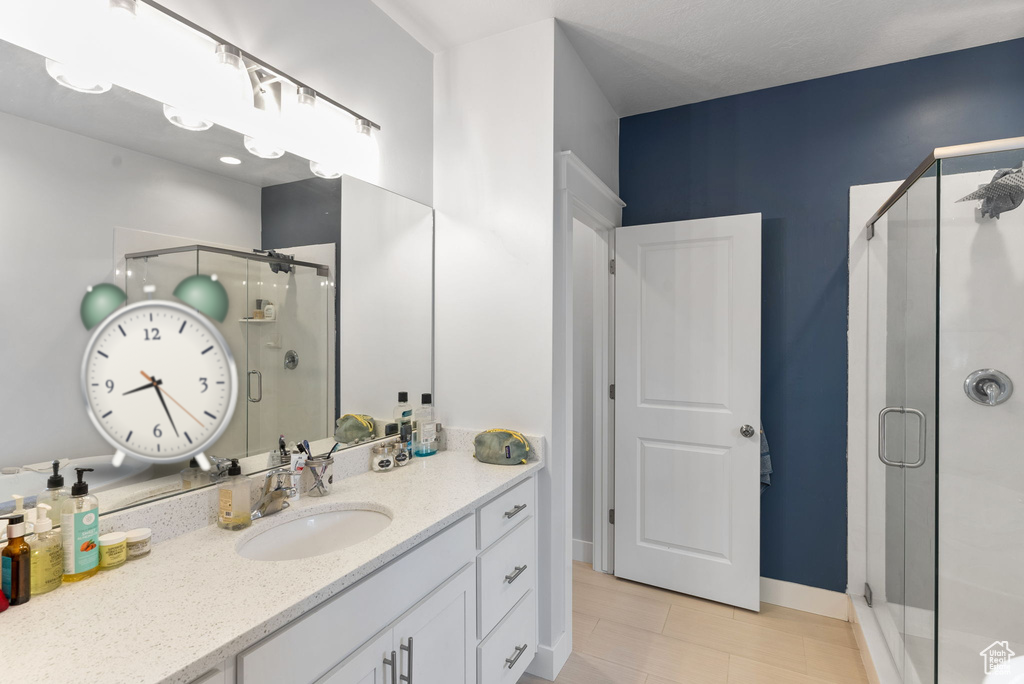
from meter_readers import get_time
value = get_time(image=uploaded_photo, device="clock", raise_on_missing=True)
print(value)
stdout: 8:26:22
